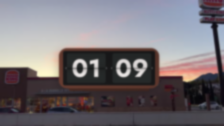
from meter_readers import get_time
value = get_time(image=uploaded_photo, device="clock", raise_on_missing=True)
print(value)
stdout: 1:09
